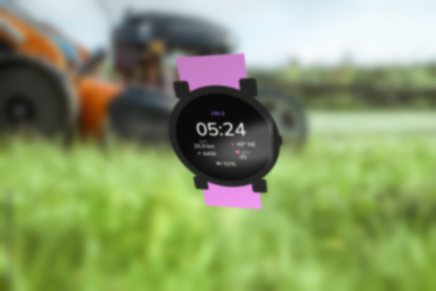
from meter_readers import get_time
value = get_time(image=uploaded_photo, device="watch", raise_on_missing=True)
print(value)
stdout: 5:24
